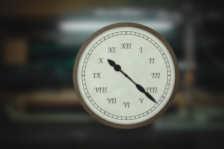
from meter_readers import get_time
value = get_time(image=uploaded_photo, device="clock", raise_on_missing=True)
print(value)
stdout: 10:22
